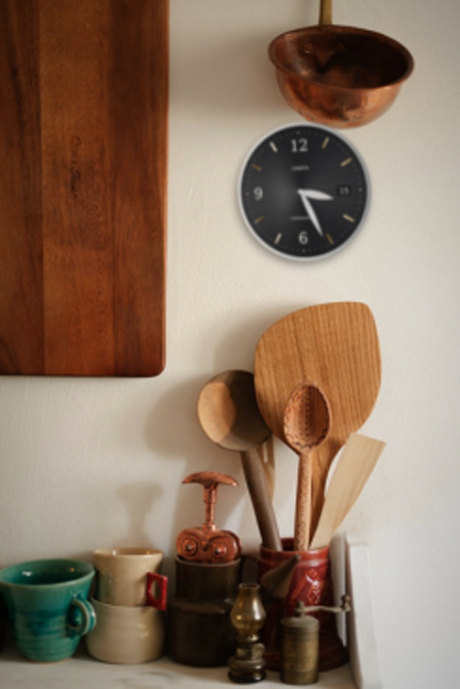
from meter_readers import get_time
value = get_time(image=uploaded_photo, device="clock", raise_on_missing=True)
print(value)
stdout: 3:26
